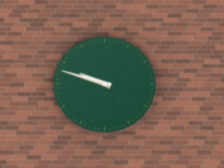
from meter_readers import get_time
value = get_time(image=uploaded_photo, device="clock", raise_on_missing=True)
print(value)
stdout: 9:48
